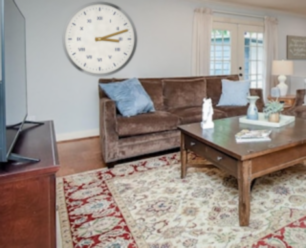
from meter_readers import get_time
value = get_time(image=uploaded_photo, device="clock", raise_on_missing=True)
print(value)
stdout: 3:12
